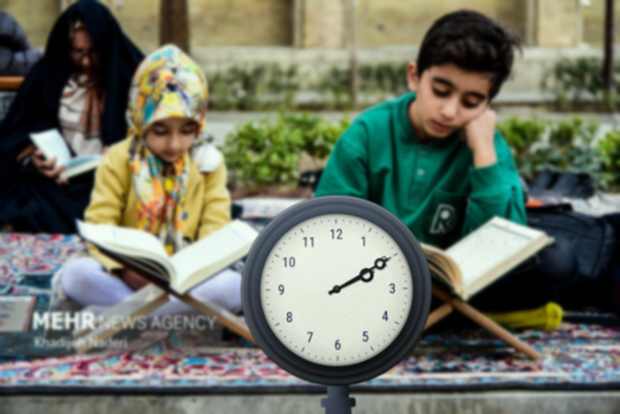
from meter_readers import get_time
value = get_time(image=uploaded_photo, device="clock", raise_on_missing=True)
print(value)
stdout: 2:10
